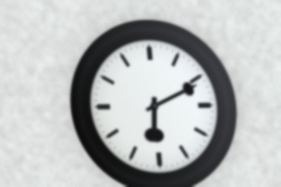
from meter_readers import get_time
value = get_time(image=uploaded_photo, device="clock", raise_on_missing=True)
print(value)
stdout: 6:11
